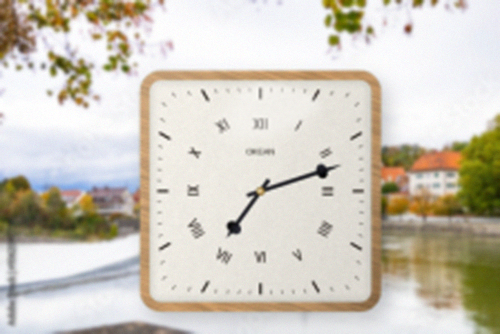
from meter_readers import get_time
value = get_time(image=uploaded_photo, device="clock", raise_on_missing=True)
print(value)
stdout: 7:12
